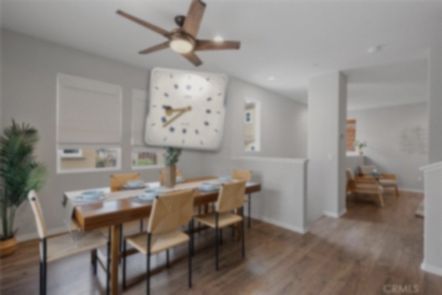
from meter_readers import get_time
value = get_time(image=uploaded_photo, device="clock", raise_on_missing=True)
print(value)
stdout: 8:38
